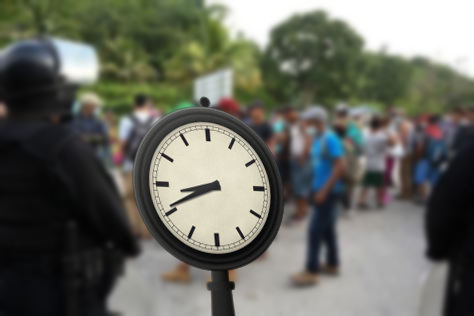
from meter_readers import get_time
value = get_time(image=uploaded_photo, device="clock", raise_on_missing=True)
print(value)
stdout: 8:41
